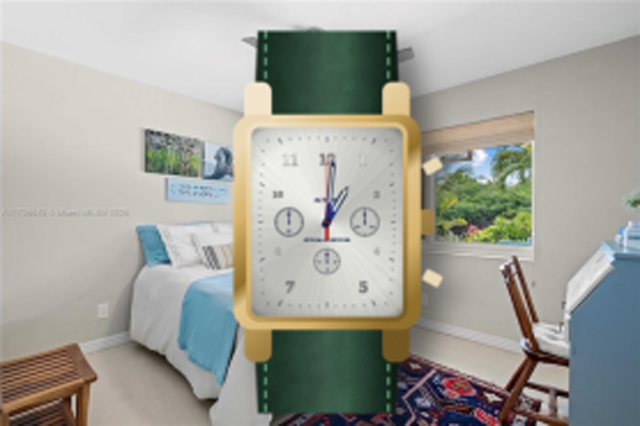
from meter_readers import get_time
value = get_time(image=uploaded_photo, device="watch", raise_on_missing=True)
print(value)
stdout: 1:01
